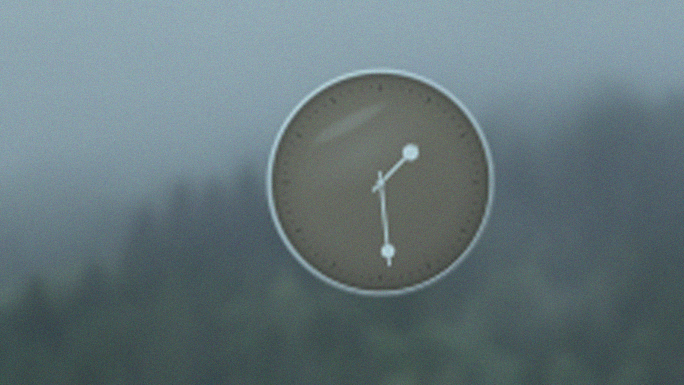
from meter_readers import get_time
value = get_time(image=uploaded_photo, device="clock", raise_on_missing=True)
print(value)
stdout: 1:29
